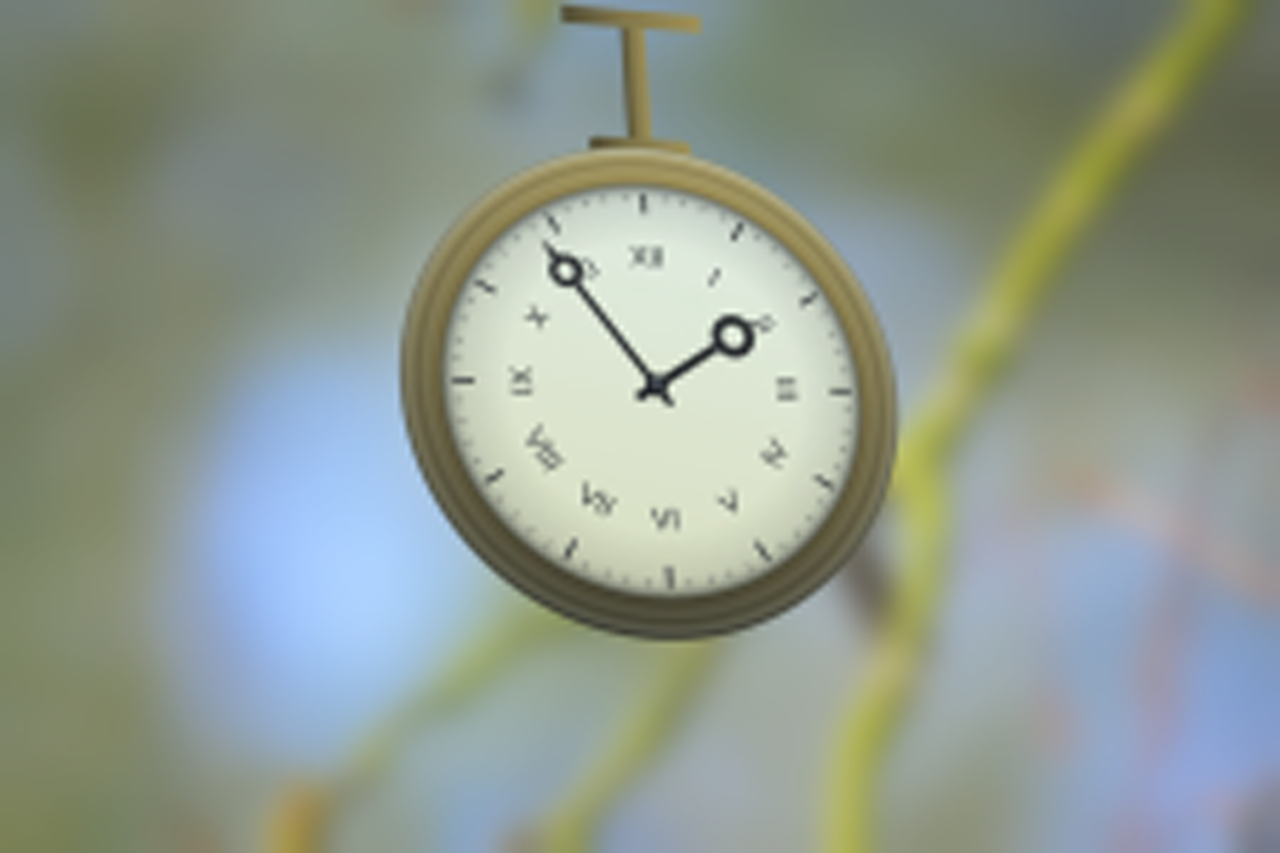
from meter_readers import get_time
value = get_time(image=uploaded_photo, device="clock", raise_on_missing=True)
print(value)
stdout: 1:54
